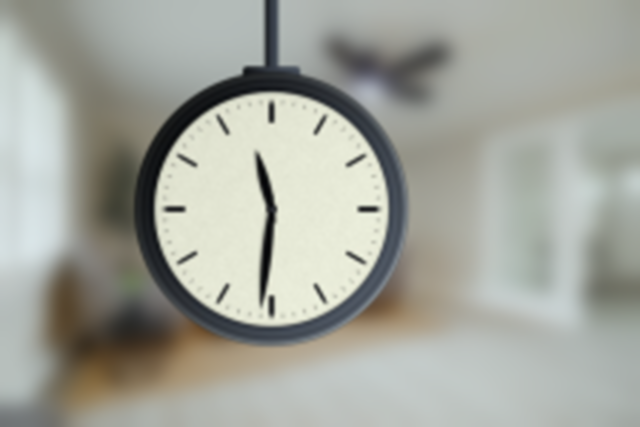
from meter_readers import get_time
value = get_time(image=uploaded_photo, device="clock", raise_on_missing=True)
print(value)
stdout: 11:31
